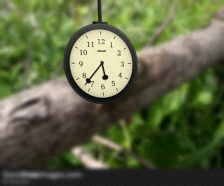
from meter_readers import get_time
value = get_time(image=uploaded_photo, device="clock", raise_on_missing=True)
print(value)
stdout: 5:37
